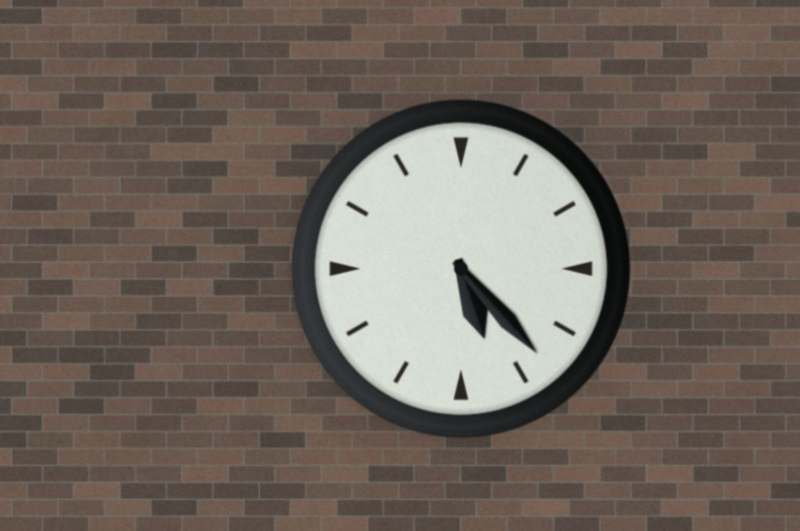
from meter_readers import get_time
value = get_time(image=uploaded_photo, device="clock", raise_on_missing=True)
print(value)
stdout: 5:23
